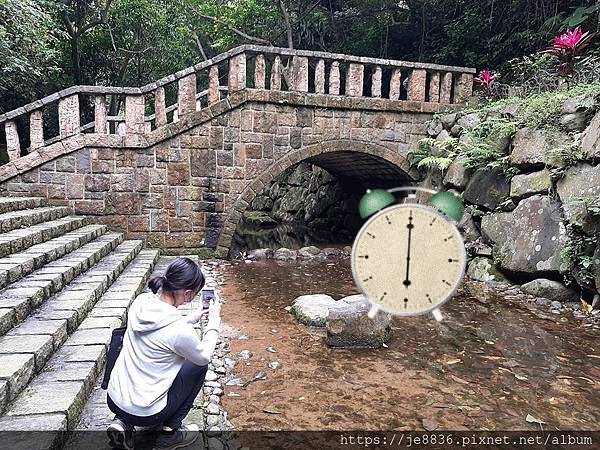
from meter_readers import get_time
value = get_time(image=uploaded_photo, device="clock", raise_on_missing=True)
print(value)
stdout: 6:00
